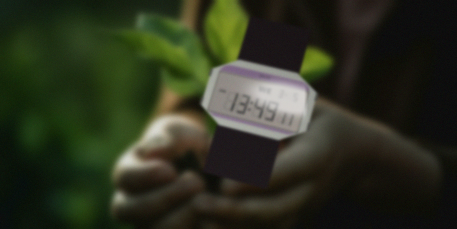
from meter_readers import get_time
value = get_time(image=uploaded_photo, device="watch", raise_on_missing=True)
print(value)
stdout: 13:49
